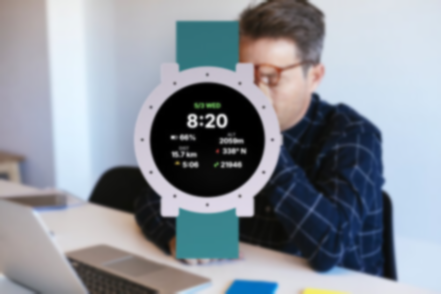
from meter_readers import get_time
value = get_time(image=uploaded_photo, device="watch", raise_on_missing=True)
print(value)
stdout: 8:20
